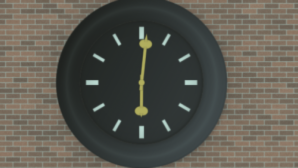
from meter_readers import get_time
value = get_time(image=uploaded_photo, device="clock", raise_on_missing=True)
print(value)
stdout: 6:01
